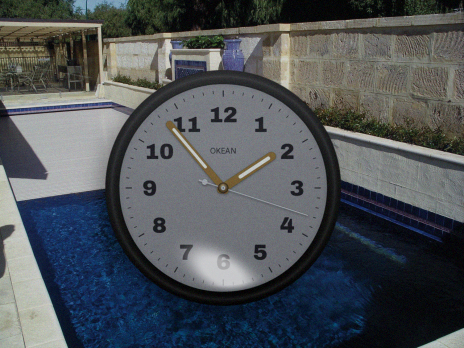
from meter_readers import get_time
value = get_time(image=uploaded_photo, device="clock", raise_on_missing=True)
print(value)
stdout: 1:53:18
